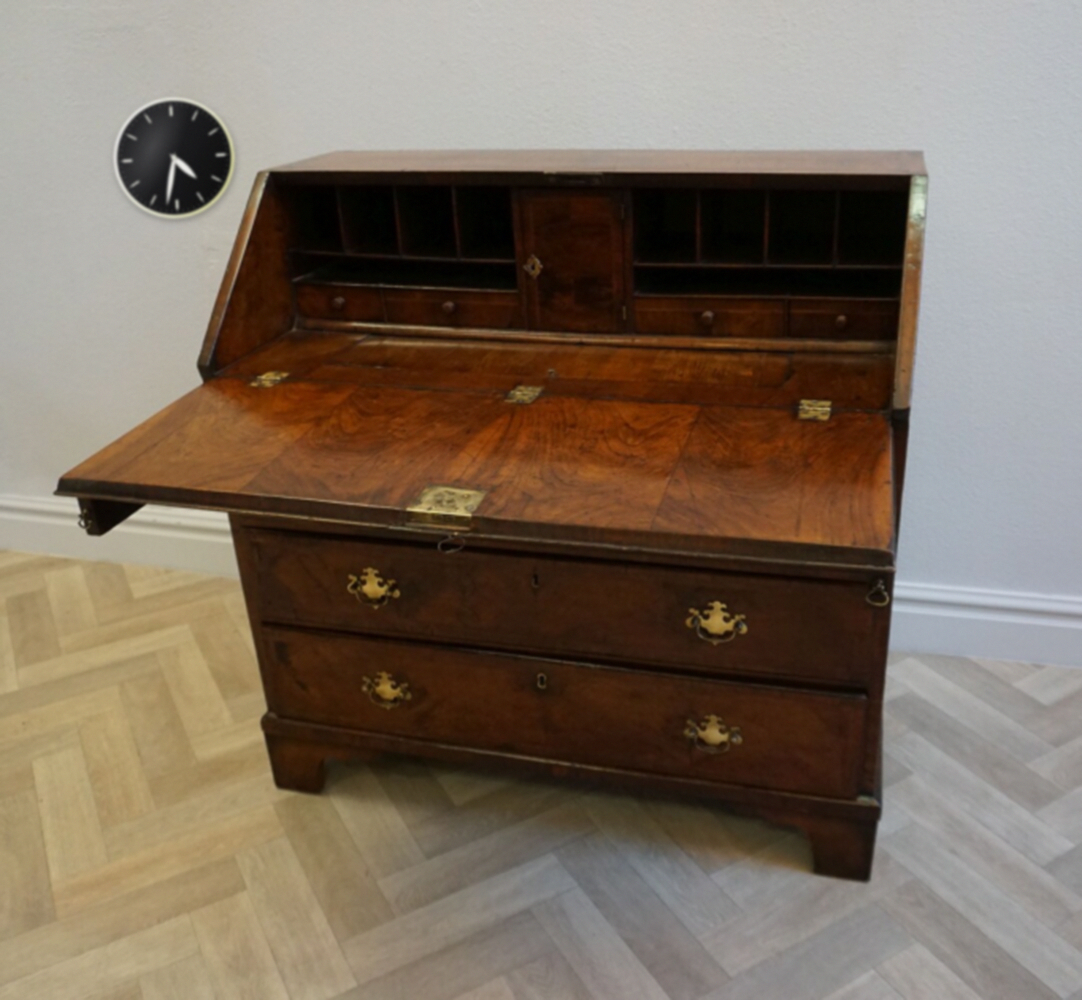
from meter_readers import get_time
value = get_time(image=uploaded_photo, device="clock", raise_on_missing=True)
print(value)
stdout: 4:32
